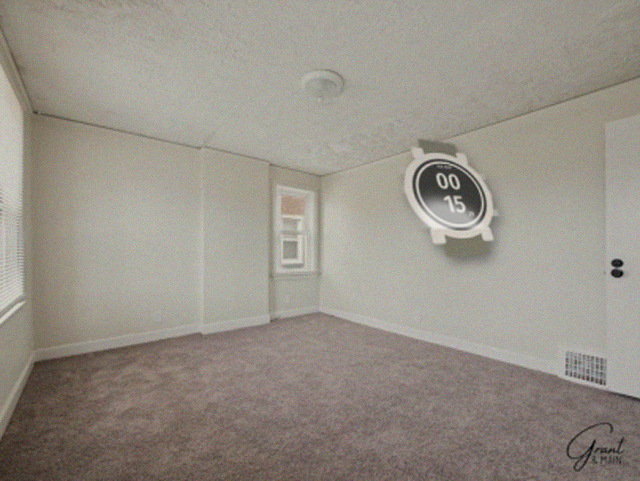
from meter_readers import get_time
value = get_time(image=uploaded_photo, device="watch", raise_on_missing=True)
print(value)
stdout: 0:15
